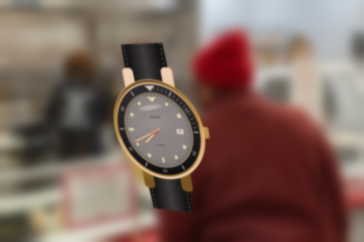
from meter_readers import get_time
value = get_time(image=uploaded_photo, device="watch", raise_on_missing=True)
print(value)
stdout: 7:41
